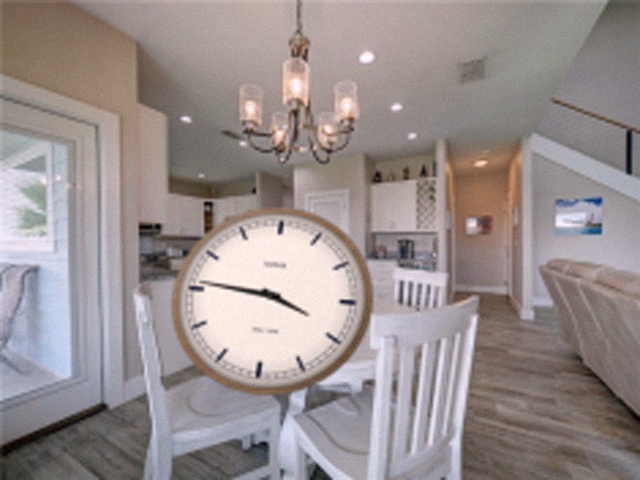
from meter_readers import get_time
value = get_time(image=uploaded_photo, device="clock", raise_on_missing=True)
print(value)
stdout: 3:46
